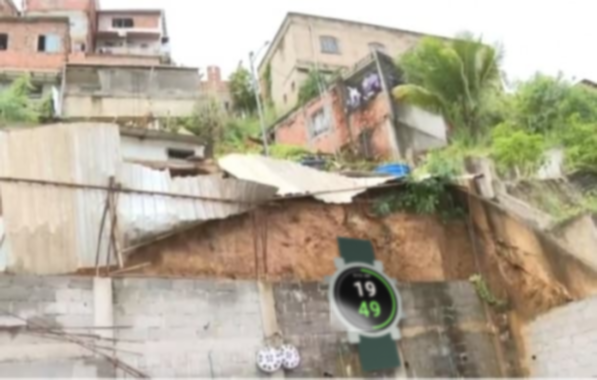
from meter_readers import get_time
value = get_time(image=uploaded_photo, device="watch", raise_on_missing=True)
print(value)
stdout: 19:49
